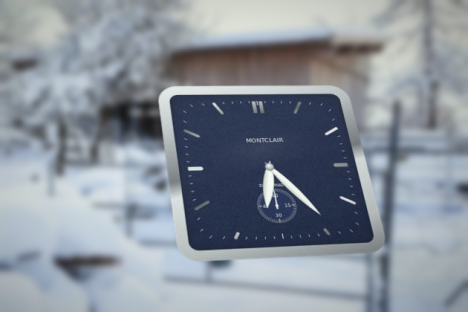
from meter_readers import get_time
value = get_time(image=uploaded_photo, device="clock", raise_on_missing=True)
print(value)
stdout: 6:24
